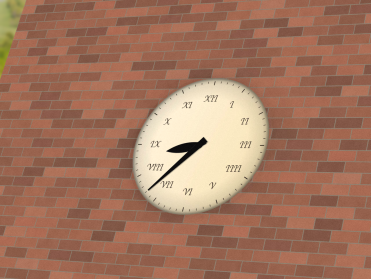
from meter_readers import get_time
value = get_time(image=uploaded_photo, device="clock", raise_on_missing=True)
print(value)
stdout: 8:37
